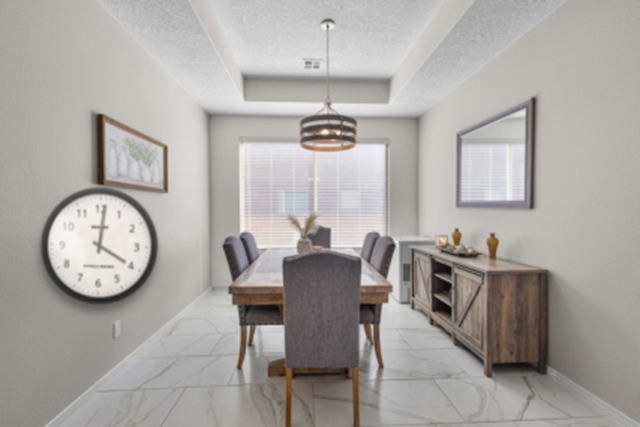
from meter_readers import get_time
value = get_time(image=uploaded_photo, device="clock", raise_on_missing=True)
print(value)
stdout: 4:01
